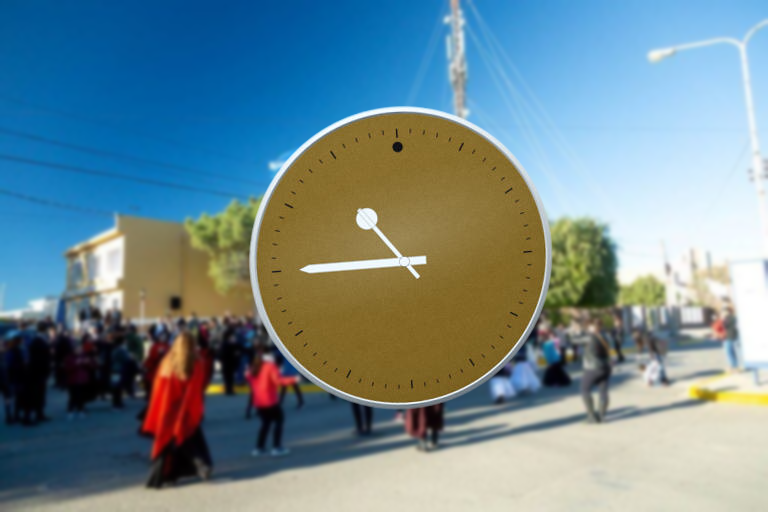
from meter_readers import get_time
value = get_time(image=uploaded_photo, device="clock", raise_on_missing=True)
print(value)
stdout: 10:45
